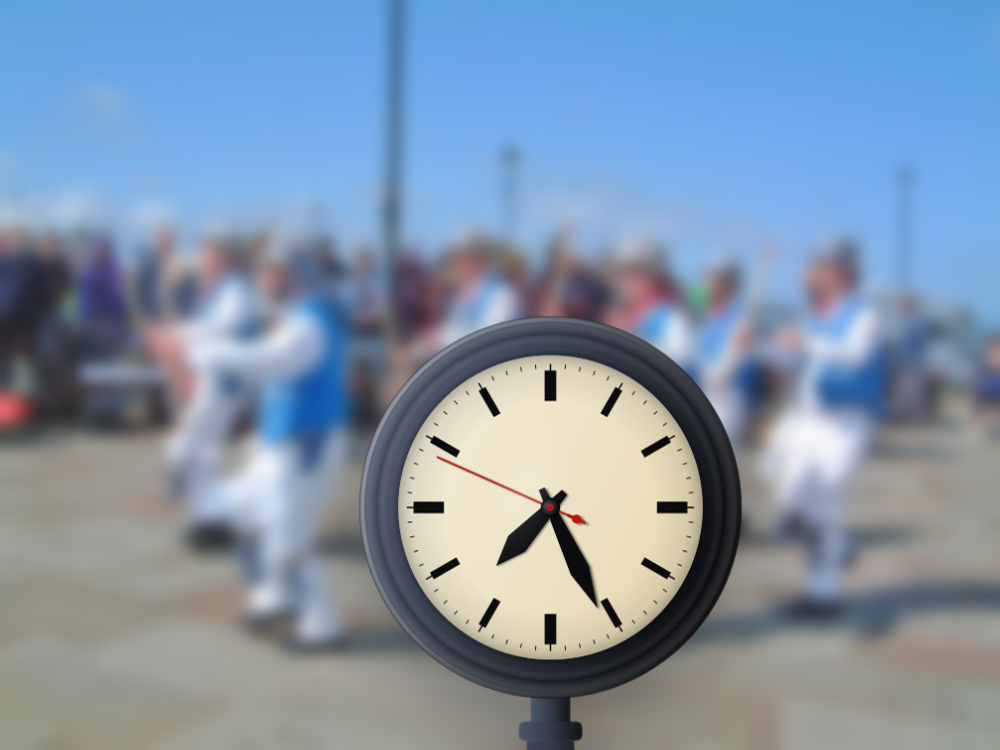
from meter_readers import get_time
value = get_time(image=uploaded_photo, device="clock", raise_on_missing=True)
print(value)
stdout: 7:25:49
